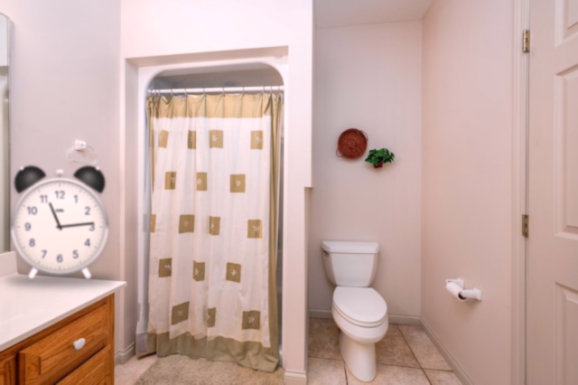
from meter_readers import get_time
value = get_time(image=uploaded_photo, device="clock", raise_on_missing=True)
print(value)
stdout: 11:14
